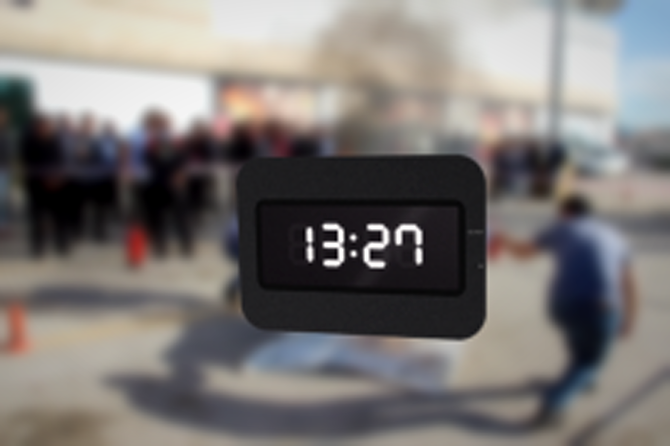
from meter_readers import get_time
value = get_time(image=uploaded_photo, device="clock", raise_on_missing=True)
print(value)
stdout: 13:27
